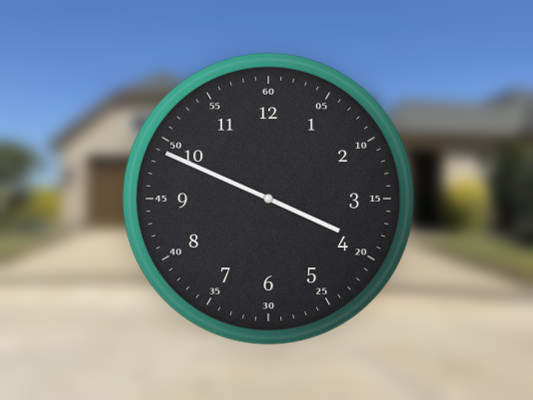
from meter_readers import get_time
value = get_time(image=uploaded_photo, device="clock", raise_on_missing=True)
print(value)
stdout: 3:49
